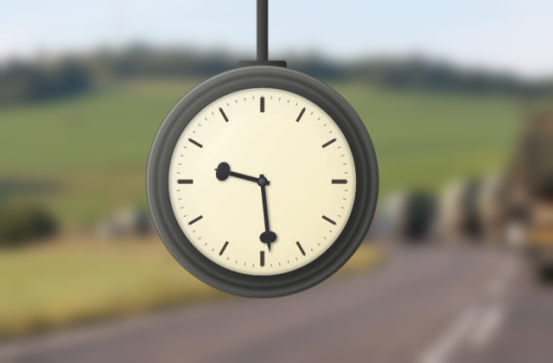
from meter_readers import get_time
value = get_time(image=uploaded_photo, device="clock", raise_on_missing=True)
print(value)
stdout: 9:29
